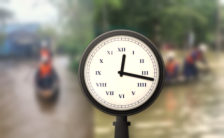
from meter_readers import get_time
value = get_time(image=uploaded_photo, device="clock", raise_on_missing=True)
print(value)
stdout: 12:17
